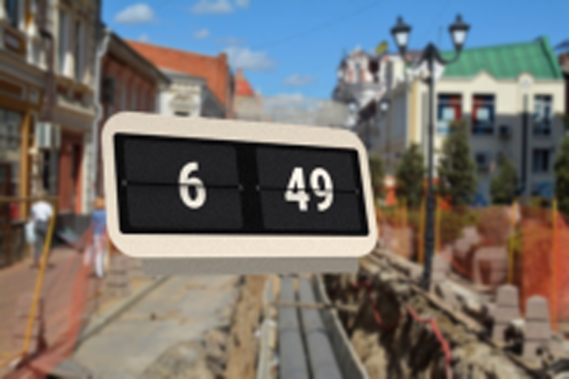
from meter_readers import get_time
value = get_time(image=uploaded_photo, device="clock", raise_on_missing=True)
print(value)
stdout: 6:49
